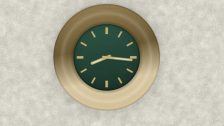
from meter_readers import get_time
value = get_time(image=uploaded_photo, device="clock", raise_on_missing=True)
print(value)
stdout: 8:16
